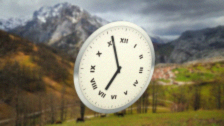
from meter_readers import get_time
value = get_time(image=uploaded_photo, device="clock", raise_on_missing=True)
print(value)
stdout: 6:56
